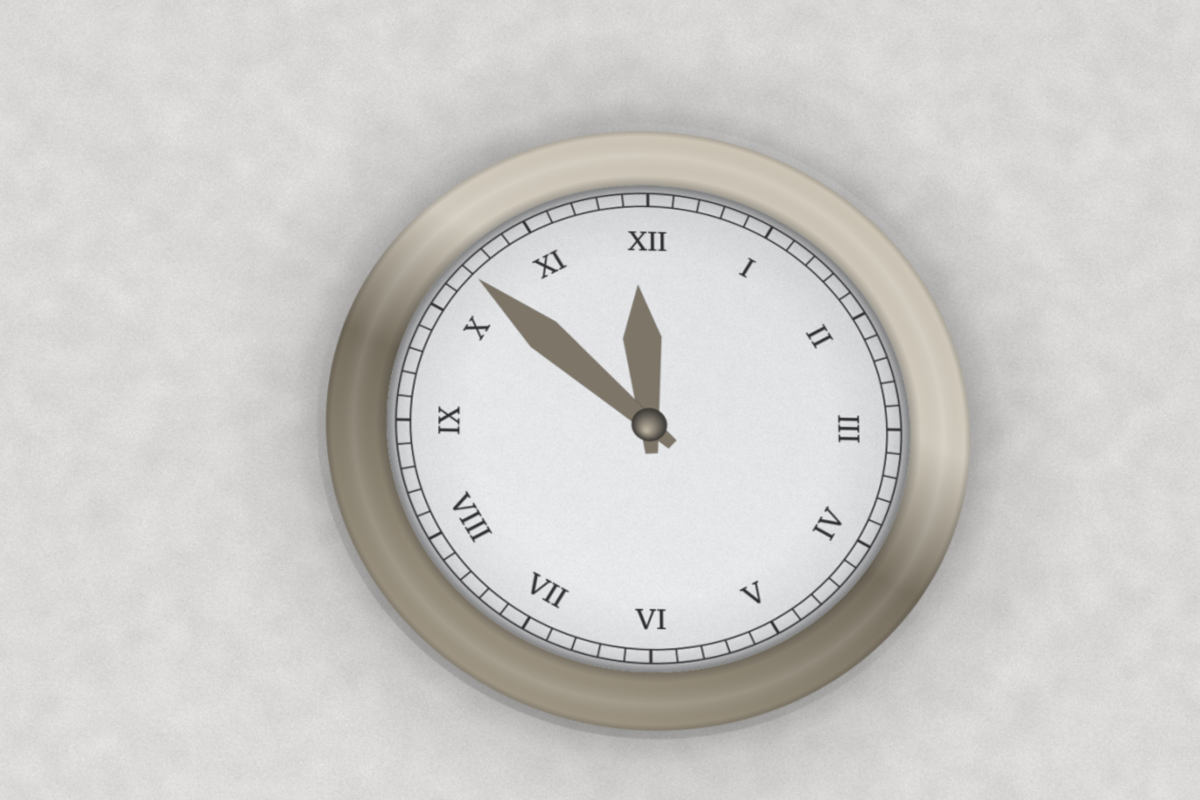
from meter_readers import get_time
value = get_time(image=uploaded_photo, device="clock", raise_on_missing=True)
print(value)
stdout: 11:52
